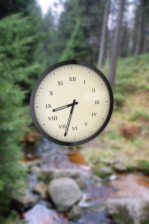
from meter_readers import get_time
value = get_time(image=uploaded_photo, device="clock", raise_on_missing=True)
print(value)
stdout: 8:33
